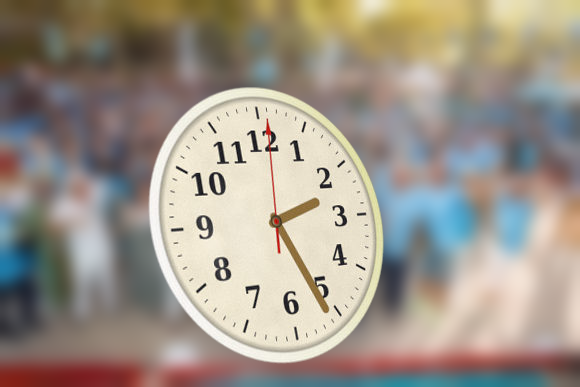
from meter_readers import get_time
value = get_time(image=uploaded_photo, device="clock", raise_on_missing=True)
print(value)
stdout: 2:26:01
